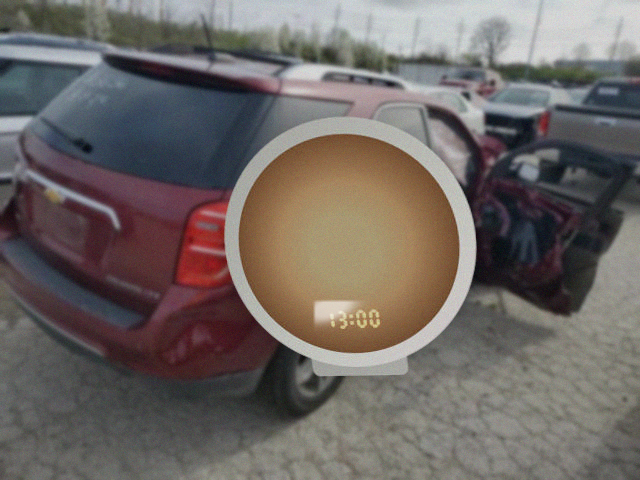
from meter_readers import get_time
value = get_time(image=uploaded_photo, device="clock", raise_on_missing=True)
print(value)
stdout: 13:00
